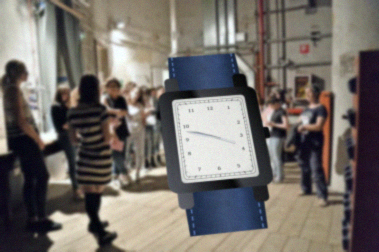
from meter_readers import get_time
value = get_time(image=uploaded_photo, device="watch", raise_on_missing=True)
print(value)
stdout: 3:48
